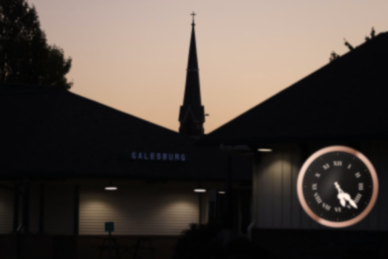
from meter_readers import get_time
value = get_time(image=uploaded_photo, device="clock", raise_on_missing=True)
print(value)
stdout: 5:23
